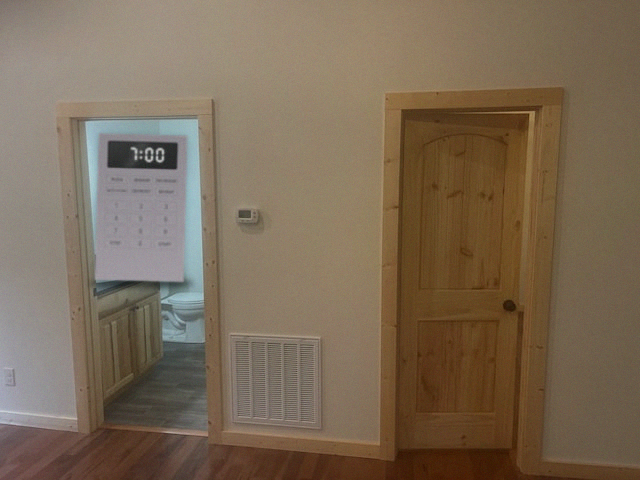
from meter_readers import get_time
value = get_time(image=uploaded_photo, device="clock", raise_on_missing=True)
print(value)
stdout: 7:00
